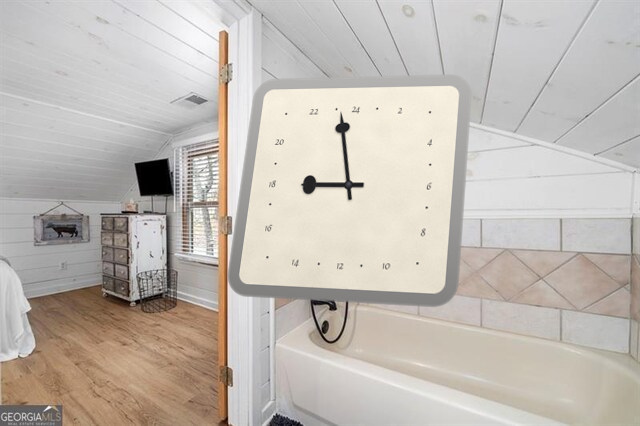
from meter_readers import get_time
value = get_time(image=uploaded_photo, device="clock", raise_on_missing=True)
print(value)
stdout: 17:58
